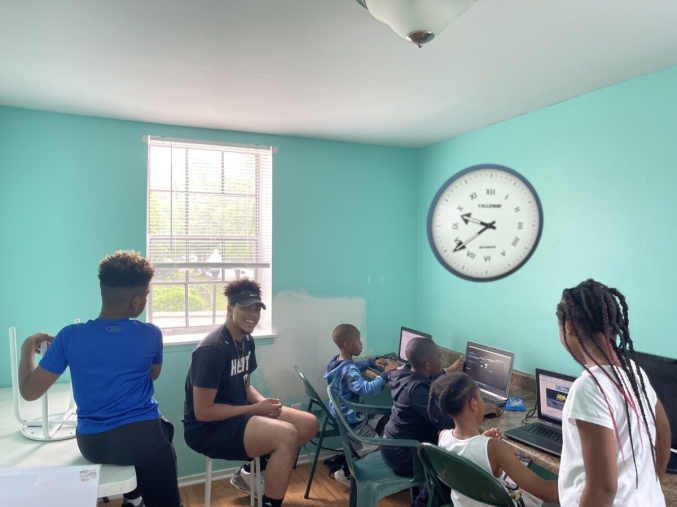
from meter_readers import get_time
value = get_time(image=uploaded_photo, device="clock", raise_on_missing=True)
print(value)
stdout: 9:39
